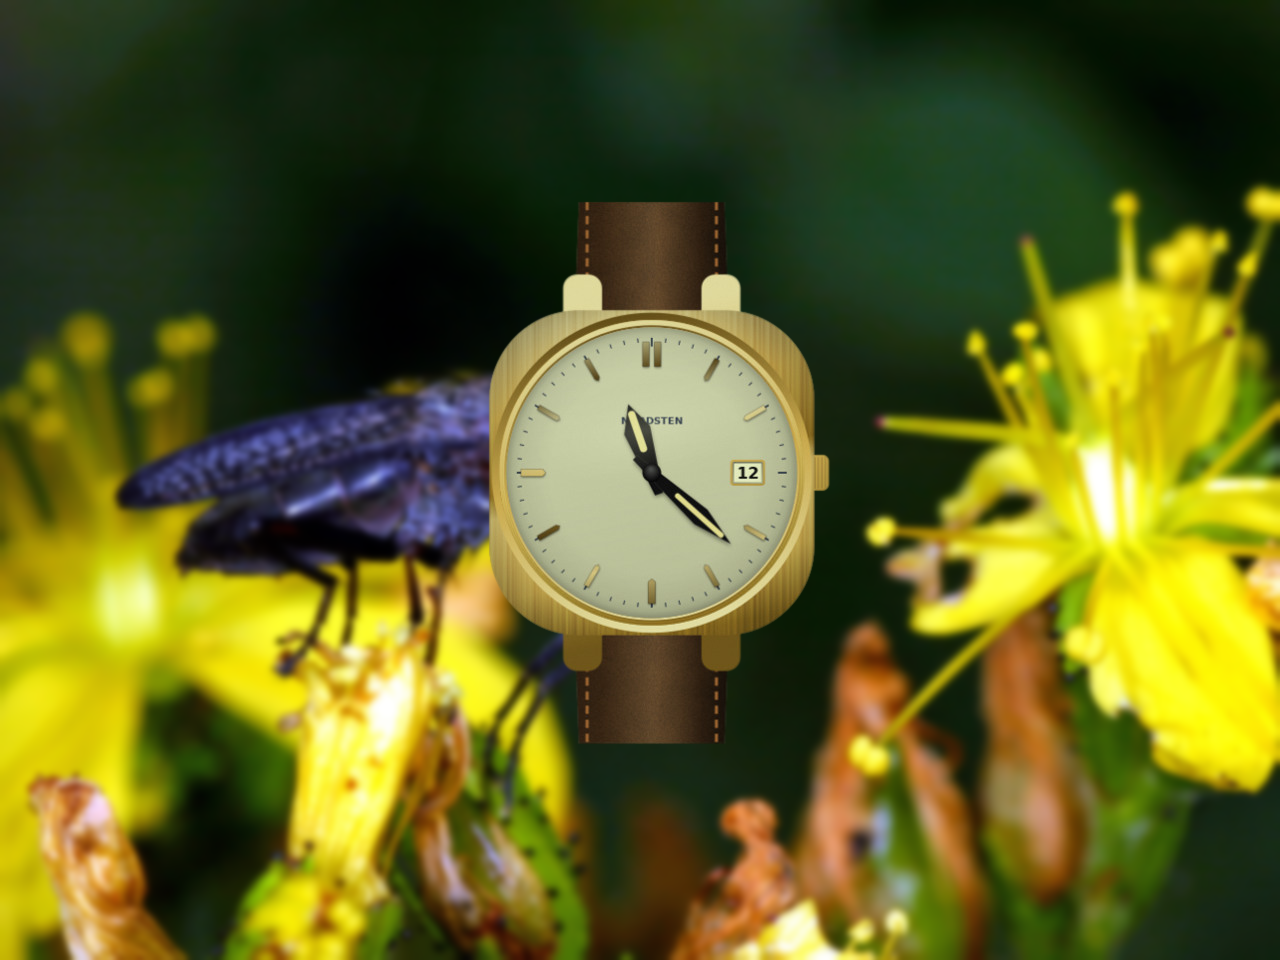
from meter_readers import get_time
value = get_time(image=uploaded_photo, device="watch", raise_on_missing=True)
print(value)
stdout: 11:22
